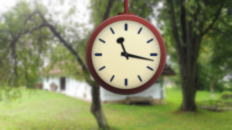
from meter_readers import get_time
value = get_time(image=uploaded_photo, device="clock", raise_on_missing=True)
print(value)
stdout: 11:17
